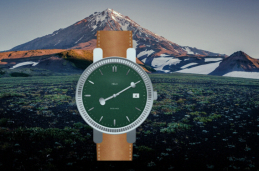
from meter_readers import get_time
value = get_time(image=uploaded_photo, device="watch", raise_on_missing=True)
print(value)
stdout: 8:10
